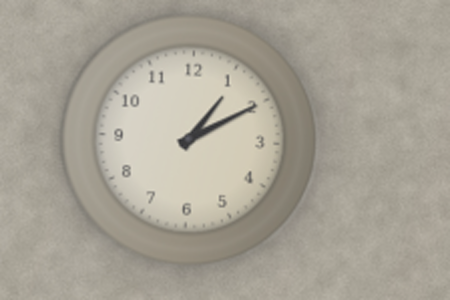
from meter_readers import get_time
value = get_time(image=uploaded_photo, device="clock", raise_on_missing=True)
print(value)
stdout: 1:10
